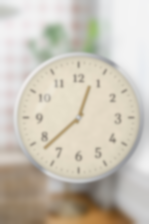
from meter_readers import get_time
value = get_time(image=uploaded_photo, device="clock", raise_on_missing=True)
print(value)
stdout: 12:38
